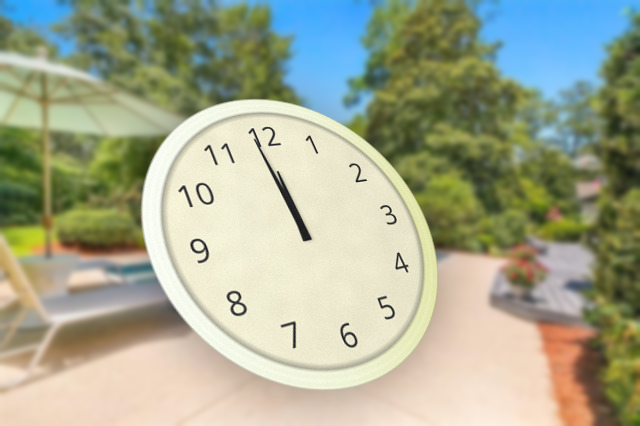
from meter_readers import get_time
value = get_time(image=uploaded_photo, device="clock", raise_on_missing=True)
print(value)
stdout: 11:59
